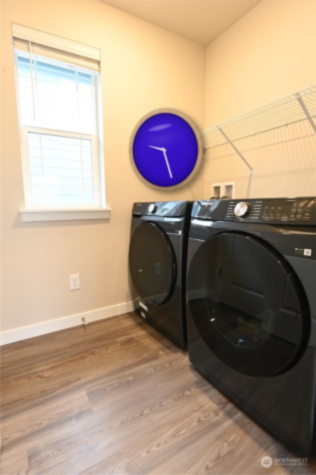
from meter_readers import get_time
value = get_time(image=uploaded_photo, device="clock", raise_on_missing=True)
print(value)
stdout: 9:27
